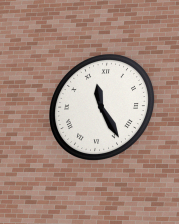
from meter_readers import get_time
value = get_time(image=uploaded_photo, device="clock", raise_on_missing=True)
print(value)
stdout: 11:24
